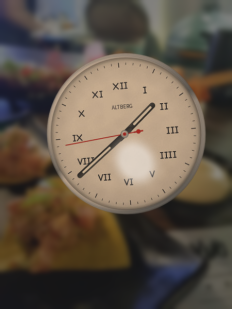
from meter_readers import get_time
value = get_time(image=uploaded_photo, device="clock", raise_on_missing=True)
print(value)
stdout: 1:38:44
